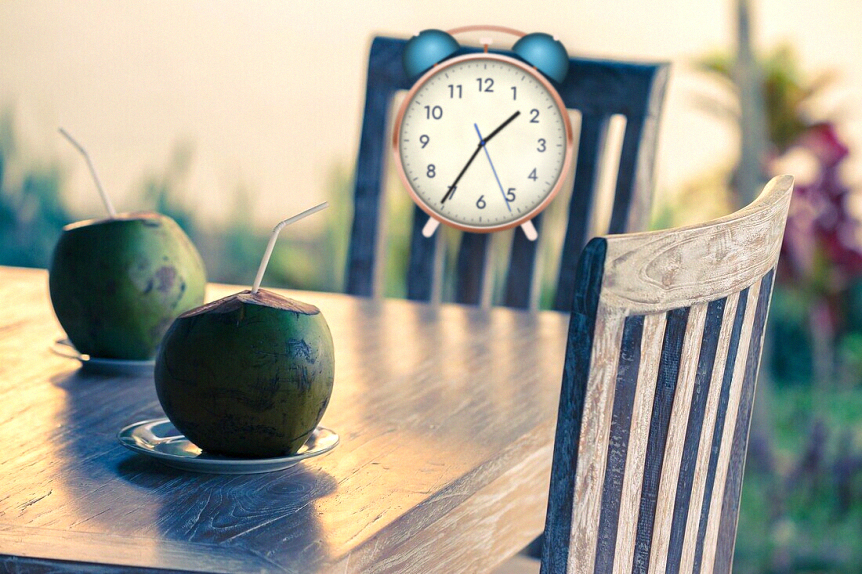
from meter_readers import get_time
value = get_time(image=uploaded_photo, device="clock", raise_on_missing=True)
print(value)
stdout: 1:35:26
